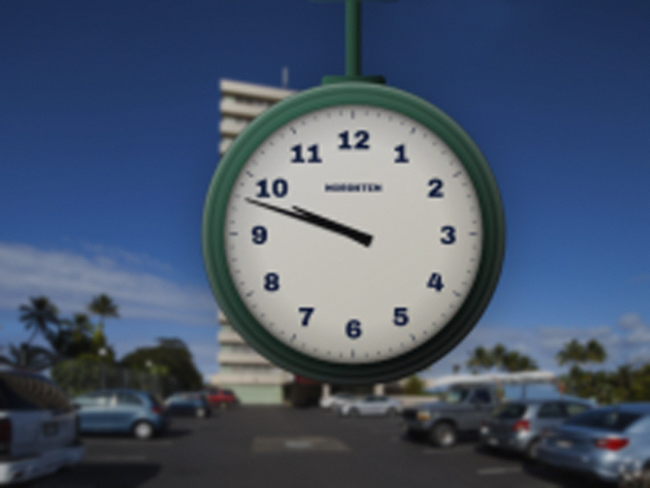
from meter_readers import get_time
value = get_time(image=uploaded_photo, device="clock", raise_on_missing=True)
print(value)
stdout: 9:48
